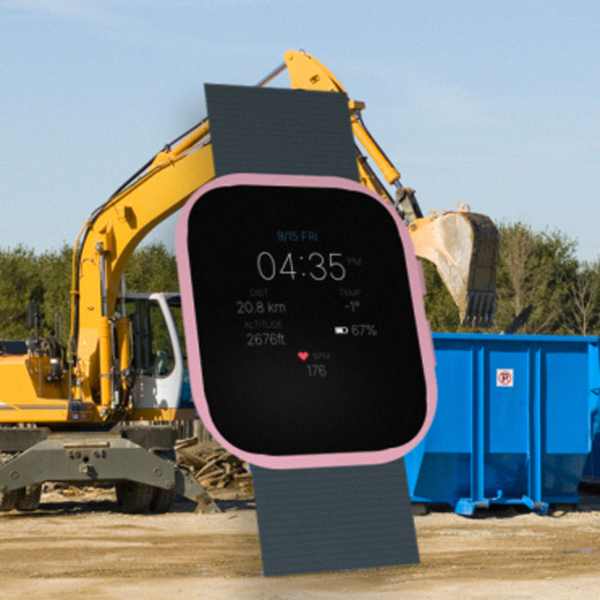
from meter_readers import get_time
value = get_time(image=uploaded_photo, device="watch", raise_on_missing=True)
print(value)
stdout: 4:35
